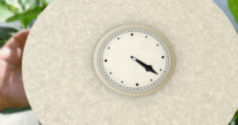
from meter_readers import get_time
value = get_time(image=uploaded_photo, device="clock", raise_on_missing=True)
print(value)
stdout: 4:22
